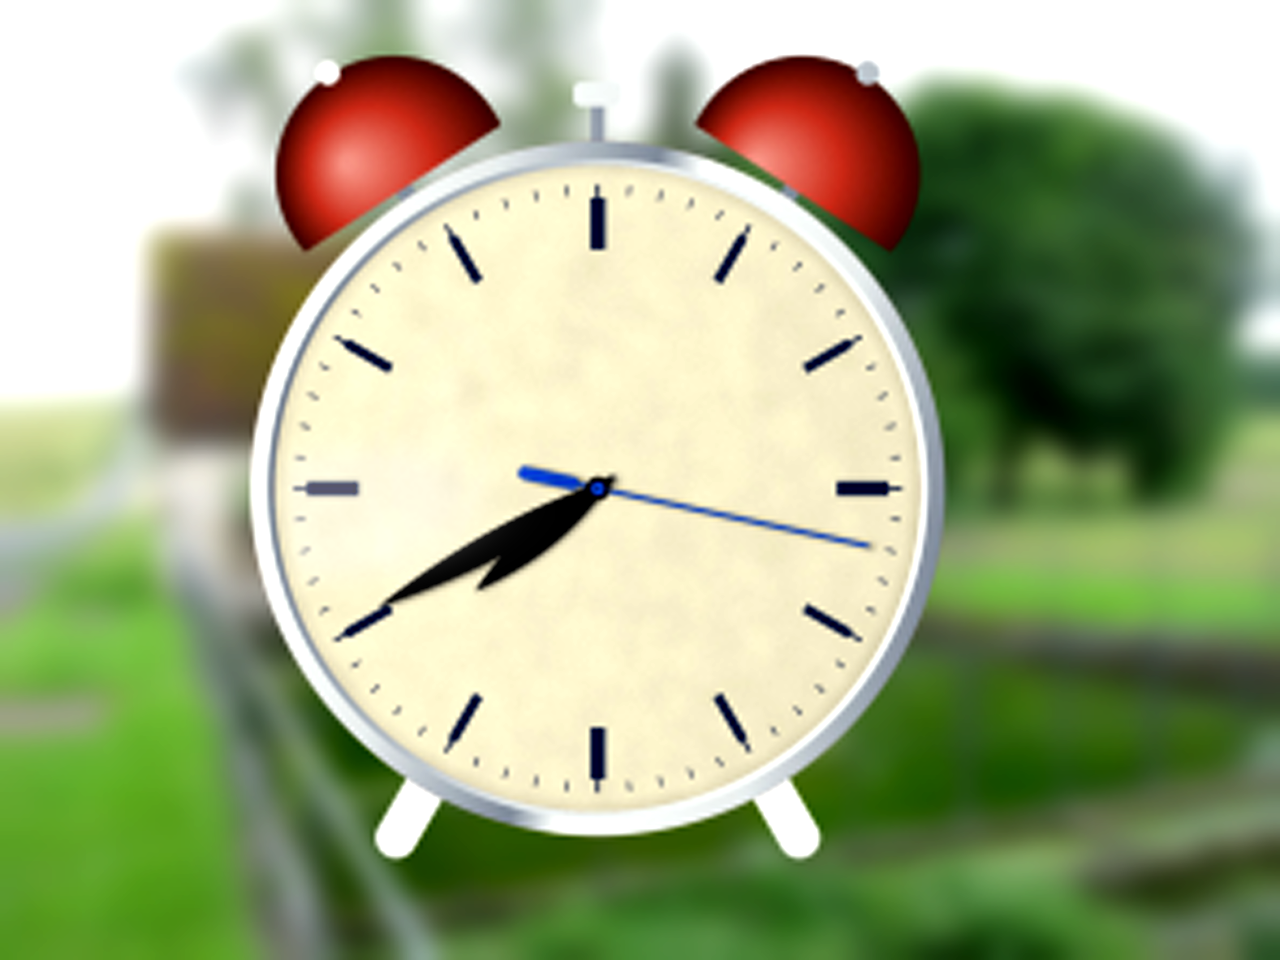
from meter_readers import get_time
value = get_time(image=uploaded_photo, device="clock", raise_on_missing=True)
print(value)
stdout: 7:40:17
